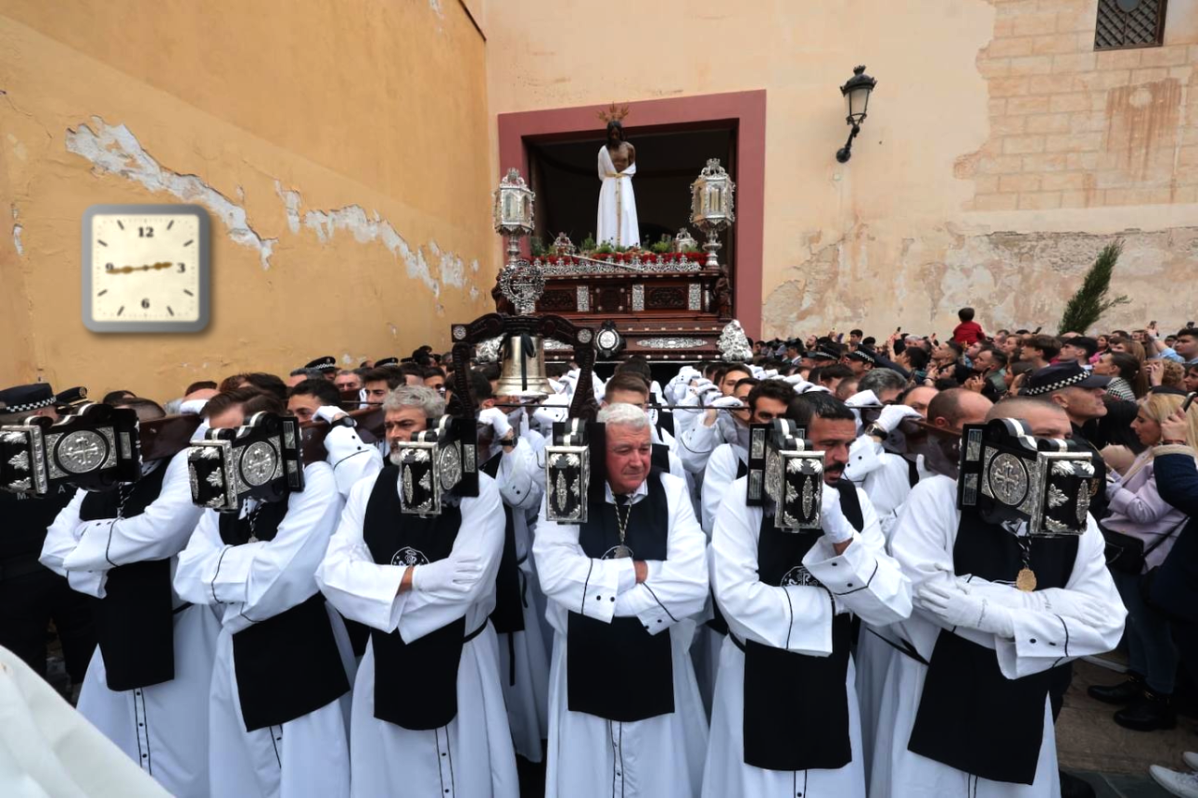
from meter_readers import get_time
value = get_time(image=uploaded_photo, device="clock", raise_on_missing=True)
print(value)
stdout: 2:44
